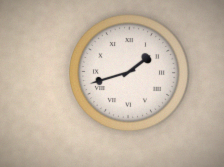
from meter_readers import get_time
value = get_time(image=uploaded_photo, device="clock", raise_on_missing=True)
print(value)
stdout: 1:42
